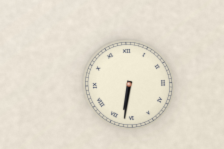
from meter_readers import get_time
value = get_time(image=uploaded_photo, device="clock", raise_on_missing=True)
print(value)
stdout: 6:32
